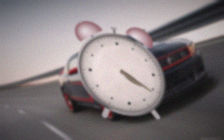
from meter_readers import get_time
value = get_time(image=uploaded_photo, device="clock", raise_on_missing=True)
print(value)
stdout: 4:21
